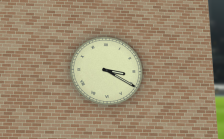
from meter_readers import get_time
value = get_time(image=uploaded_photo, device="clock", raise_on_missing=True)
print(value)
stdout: 3:20
